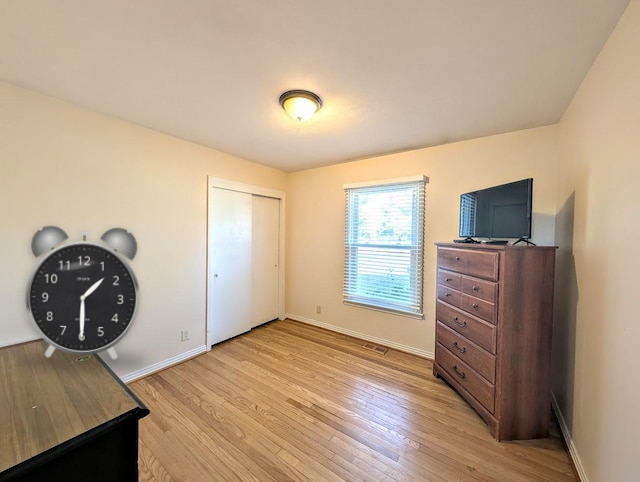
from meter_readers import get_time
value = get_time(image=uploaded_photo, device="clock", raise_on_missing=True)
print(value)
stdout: 1:30
